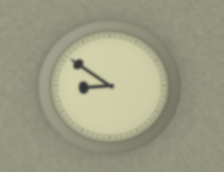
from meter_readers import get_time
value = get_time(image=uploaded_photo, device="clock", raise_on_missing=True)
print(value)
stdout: 8:51
